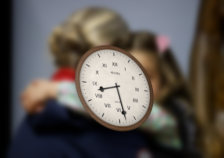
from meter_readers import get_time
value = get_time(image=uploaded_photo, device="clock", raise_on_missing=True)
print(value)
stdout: 8:28
